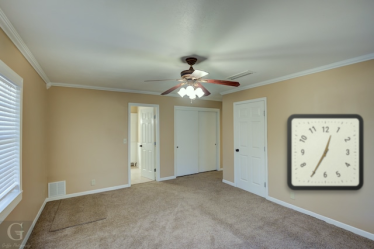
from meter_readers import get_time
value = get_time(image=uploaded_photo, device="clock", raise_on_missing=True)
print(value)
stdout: 12:35
